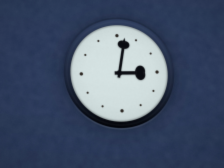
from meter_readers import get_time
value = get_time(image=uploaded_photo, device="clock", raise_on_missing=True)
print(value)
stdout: 3:02
